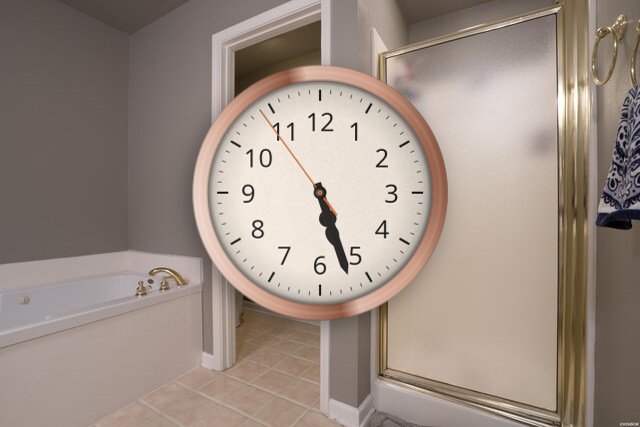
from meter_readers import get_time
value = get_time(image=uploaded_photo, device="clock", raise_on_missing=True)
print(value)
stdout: 5:26:54
